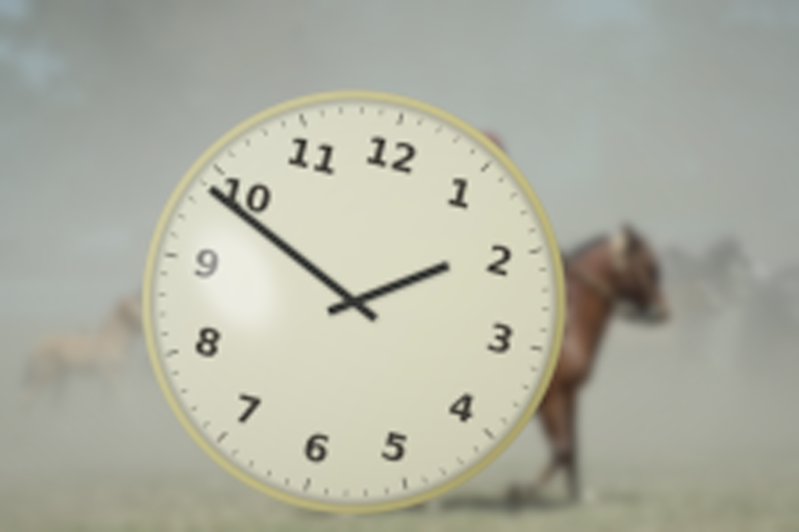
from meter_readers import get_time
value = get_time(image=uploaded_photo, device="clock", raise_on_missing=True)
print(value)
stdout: 1:49
